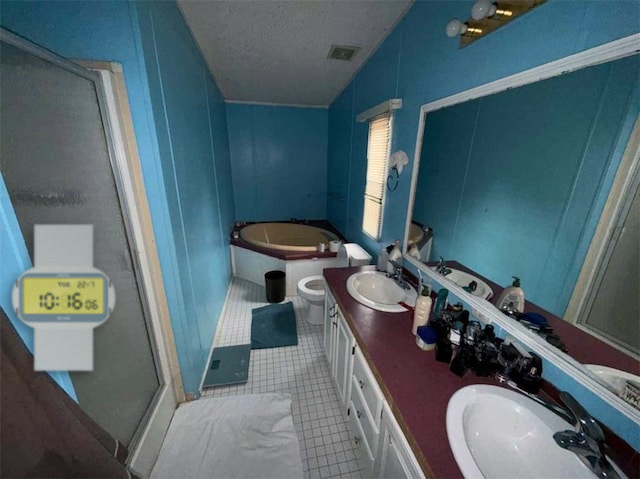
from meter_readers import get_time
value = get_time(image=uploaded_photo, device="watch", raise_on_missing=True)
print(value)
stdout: 10:16
